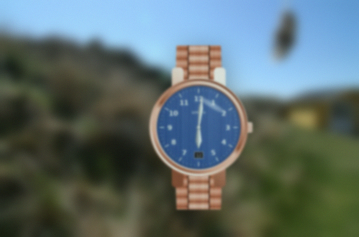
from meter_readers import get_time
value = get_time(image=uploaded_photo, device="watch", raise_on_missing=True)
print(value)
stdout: 6:01
